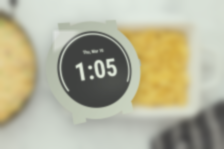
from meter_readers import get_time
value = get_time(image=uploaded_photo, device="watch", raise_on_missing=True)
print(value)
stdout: 1:05
